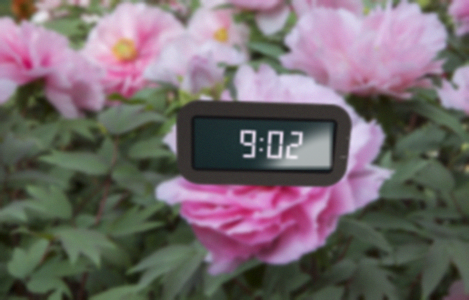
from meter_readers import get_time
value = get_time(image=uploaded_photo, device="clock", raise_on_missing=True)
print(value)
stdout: 9:02
